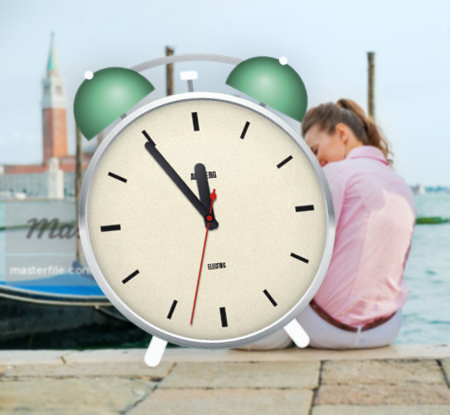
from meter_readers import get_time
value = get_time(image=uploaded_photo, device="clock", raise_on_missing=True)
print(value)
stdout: 11:54:33
